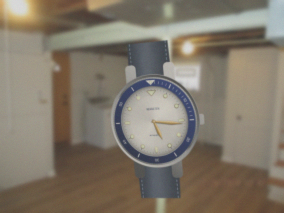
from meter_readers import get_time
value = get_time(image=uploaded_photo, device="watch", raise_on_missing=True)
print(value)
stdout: 5:16
